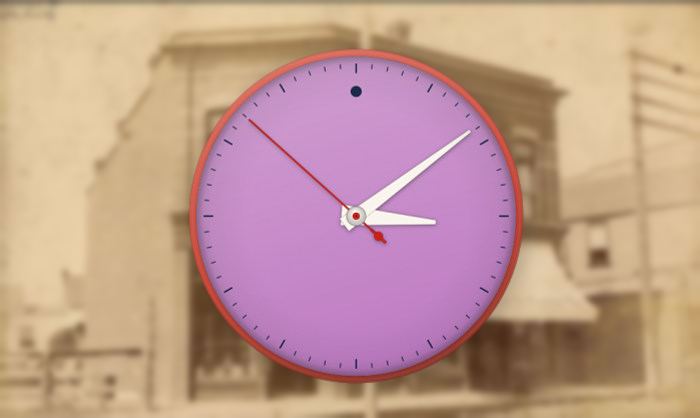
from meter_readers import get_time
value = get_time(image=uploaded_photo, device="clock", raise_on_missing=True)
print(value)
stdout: 3:08:52
